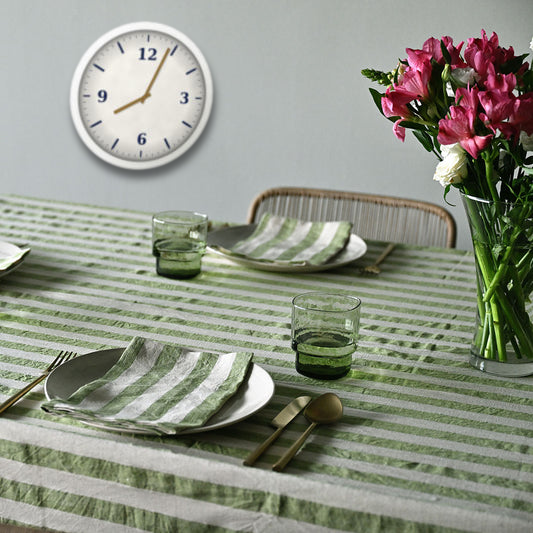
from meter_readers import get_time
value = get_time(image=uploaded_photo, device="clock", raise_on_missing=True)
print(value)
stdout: 8:04
